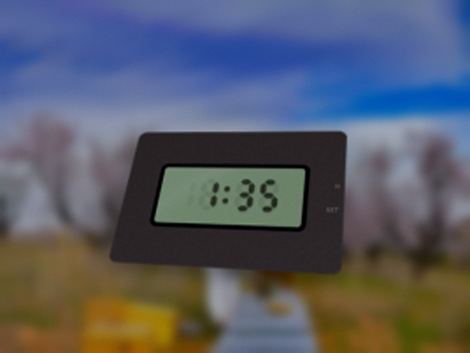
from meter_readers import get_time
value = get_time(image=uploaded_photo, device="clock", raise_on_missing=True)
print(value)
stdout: 1:35
